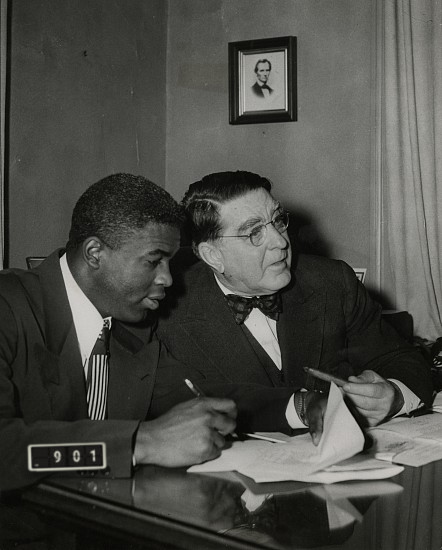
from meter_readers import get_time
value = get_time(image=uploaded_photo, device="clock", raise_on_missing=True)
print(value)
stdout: 9:01
